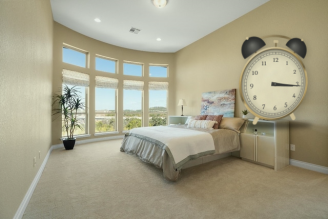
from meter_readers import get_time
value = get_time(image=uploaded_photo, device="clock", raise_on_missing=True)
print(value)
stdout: 3:16
